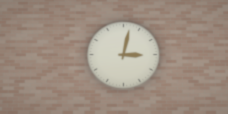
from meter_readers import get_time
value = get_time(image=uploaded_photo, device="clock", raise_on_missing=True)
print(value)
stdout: 3:02
